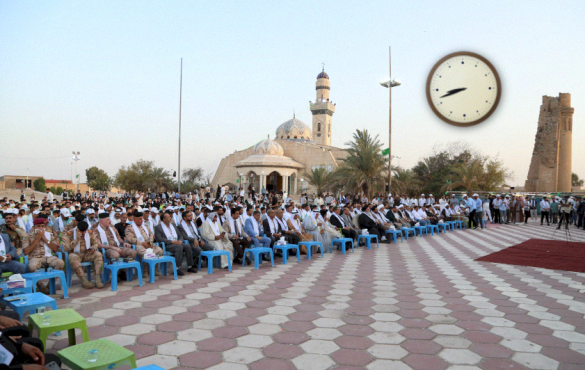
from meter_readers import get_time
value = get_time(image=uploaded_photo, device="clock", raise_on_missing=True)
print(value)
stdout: 8:42
